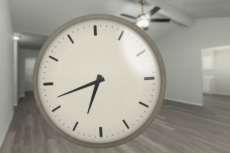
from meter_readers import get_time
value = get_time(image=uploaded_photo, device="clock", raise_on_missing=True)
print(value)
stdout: 6:42
